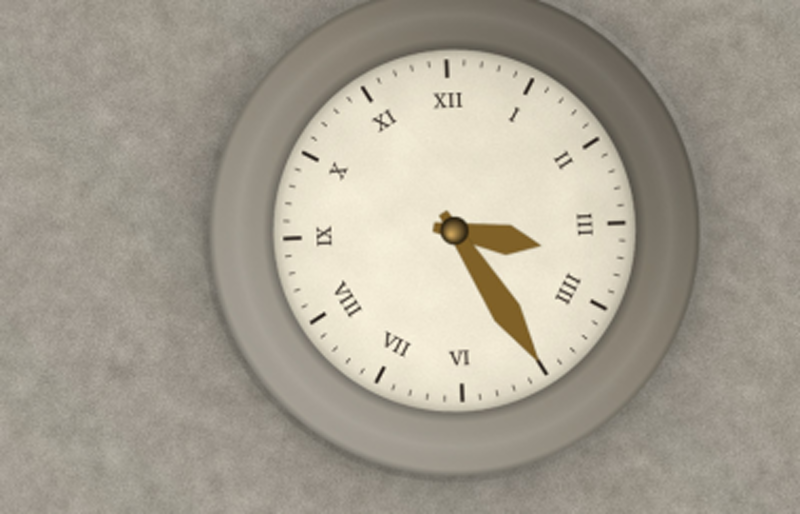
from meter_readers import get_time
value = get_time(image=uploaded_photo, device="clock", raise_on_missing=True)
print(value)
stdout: 3:25
